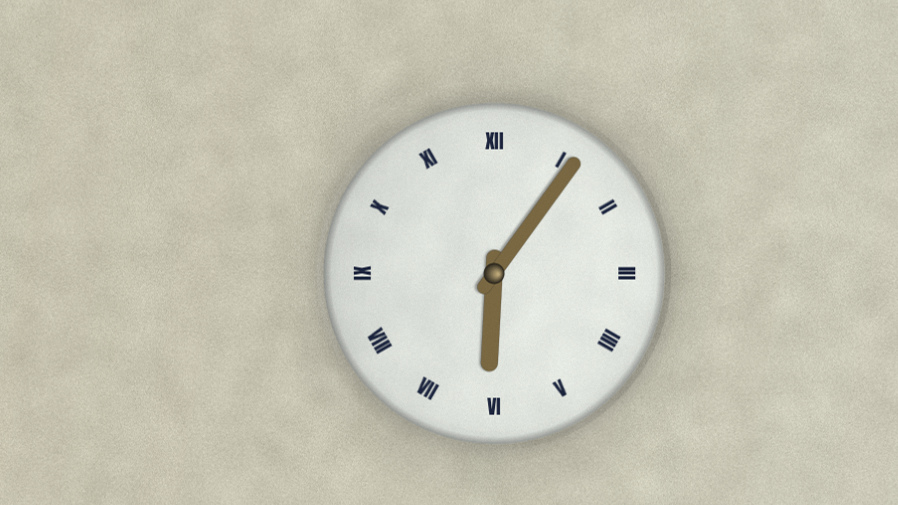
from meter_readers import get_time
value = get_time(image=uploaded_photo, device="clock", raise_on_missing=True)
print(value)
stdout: 6:06
